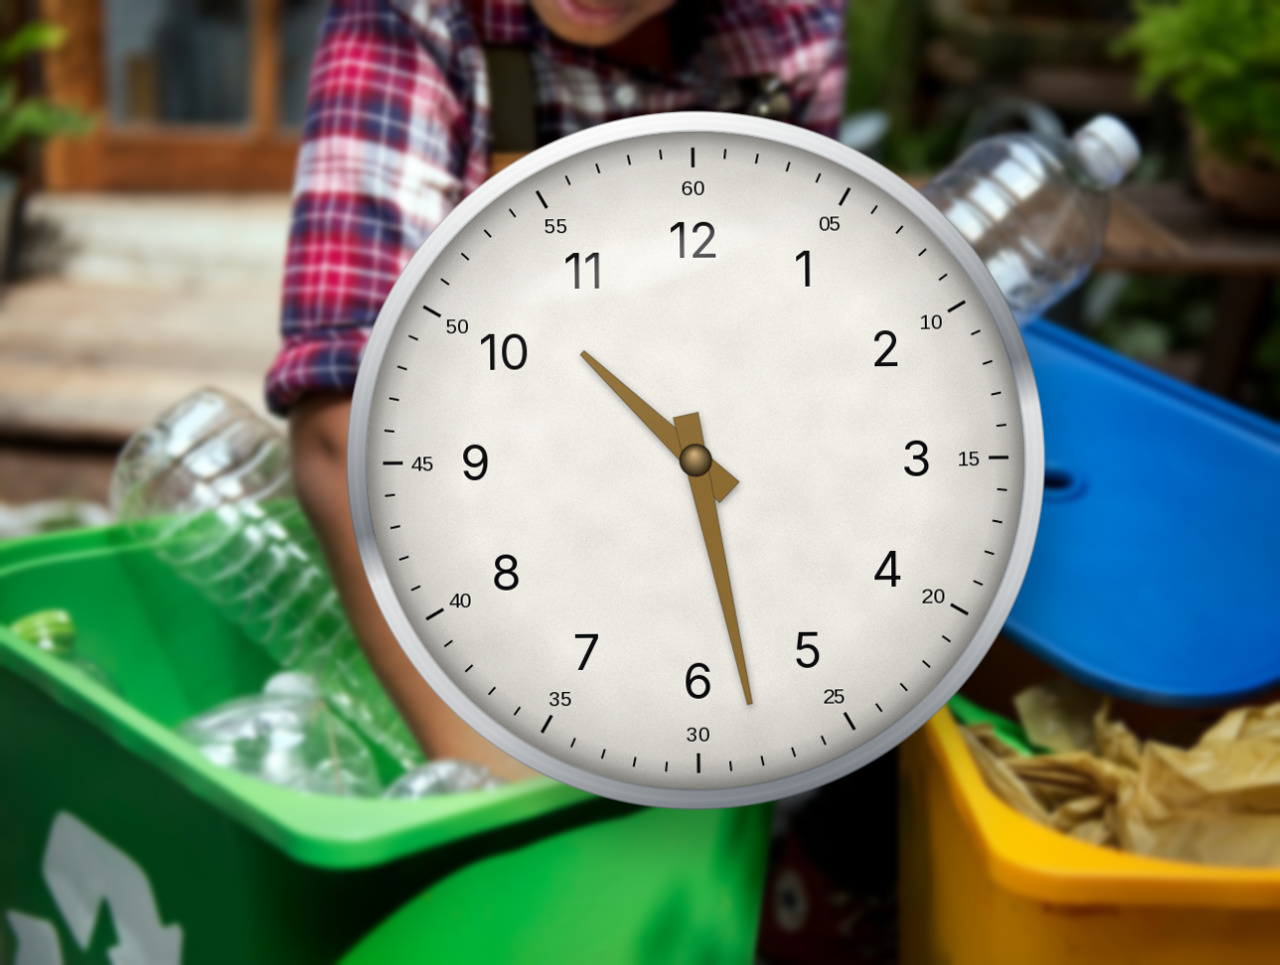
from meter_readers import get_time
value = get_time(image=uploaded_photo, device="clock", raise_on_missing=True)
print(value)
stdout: 10:28
